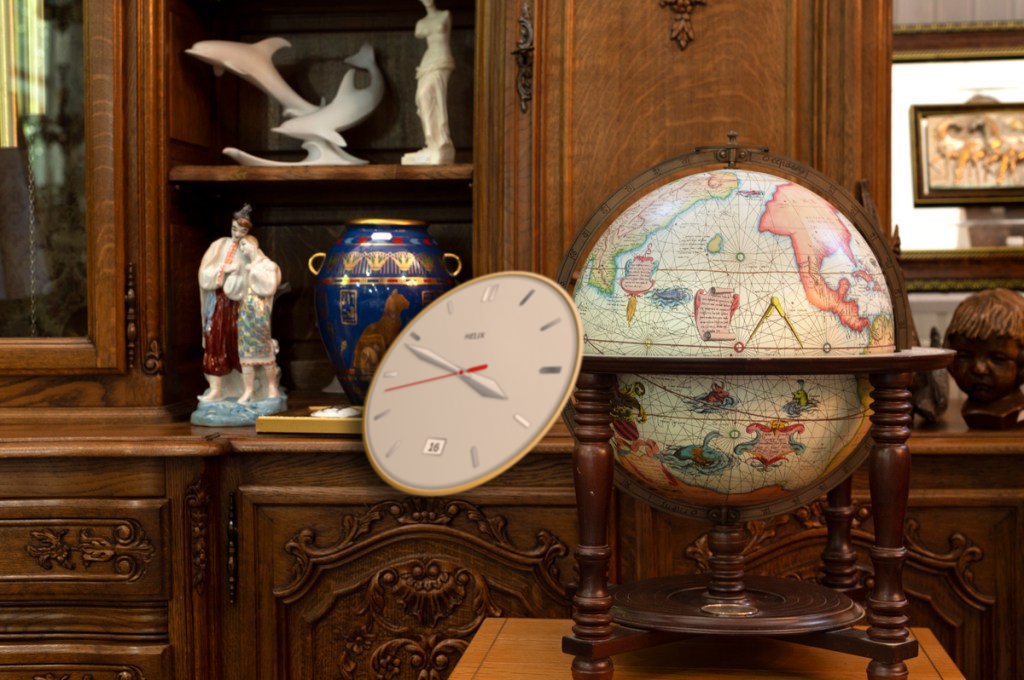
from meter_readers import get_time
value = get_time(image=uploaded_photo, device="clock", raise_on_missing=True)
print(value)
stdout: 3:48:43
